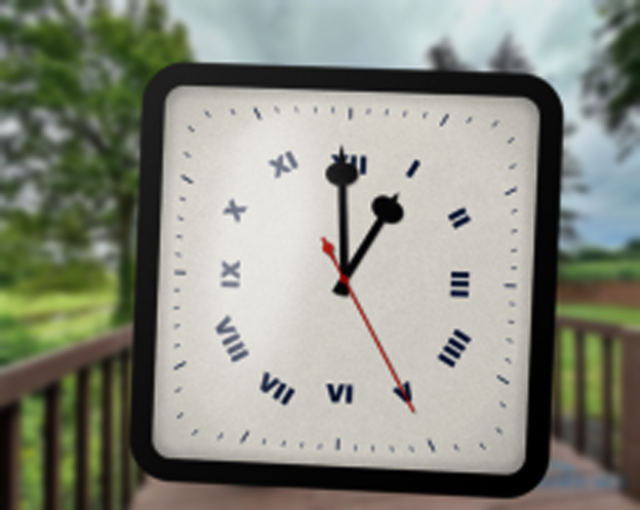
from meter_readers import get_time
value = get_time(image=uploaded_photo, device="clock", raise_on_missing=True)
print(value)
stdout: 12:59:25
